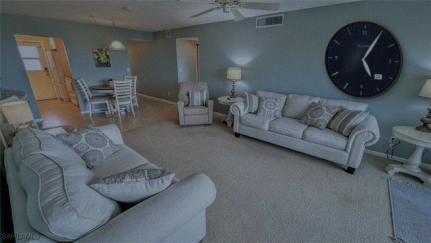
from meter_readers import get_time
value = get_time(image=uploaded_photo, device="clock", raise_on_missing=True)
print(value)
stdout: 5:05
